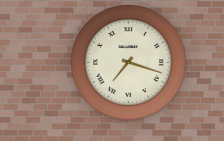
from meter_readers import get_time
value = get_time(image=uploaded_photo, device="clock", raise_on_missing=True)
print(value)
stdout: 7:18
